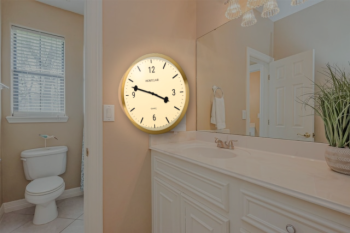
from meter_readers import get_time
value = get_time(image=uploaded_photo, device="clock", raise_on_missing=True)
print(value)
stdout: 3:48
